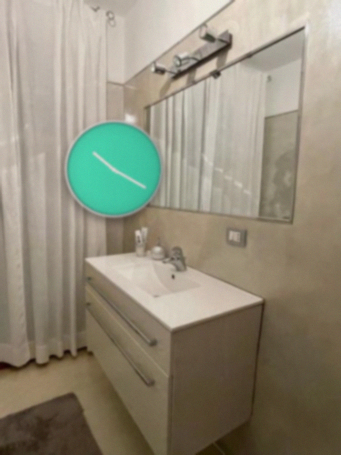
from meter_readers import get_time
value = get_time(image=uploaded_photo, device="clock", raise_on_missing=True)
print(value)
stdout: 10:20
